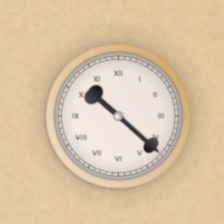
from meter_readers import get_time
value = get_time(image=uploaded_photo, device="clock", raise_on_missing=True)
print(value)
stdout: 10:22
